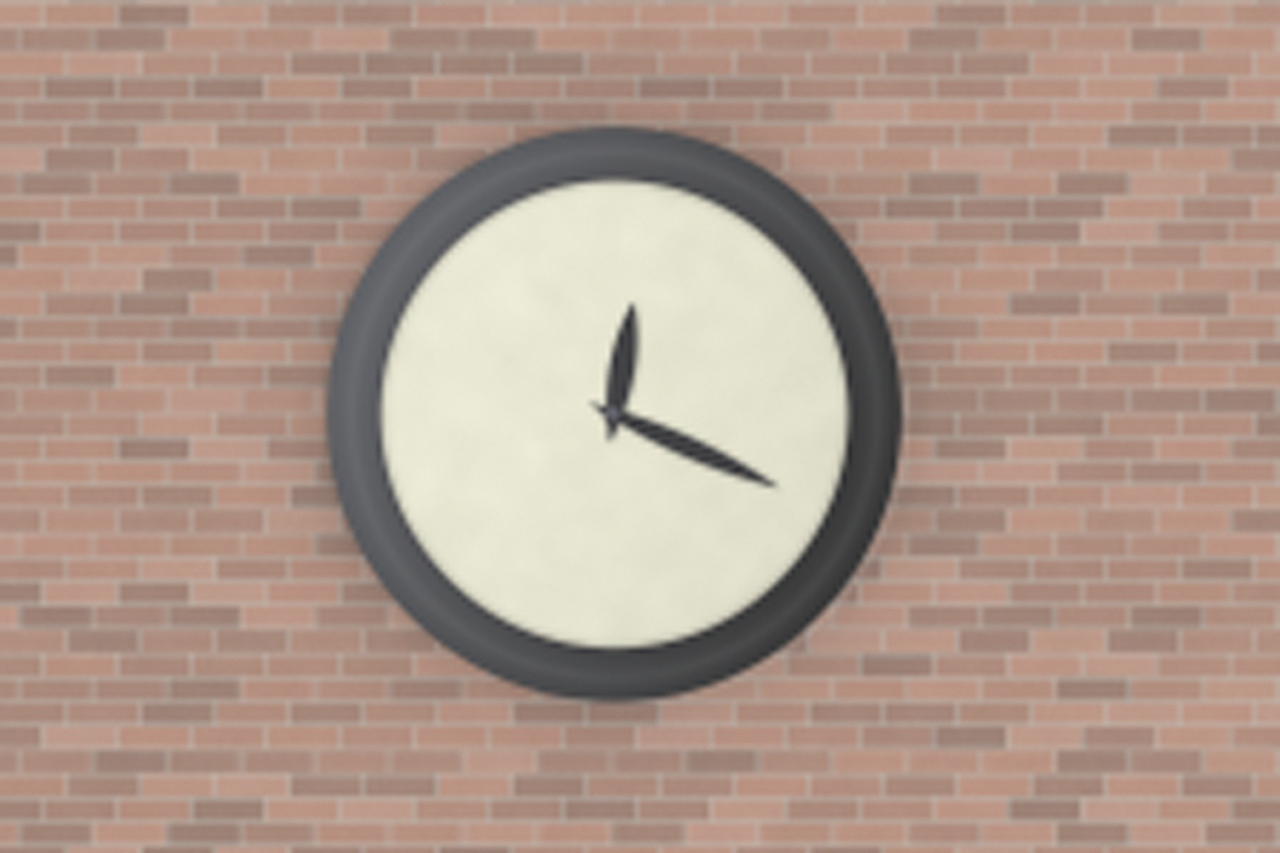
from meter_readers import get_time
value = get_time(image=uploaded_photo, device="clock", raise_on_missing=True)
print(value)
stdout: 12:19
